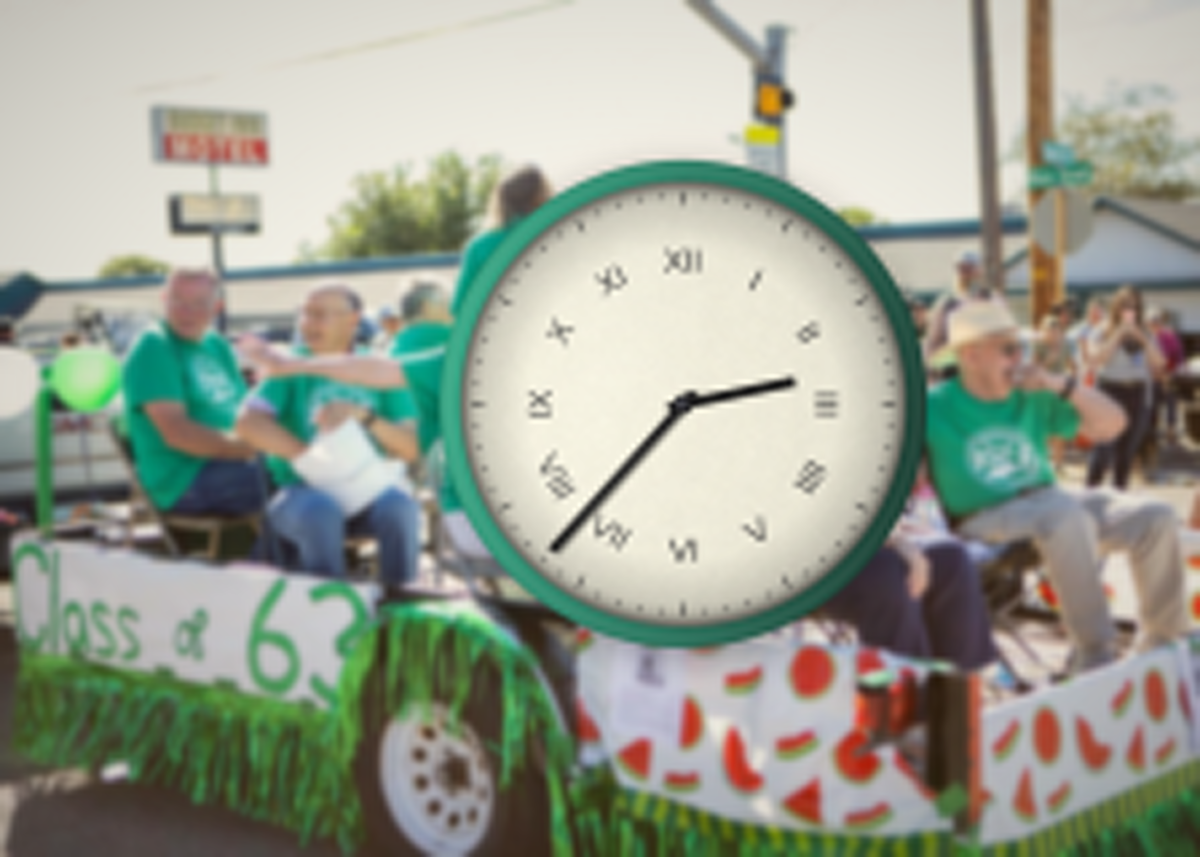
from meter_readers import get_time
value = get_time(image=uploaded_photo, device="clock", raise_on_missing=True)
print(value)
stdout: 2:37
